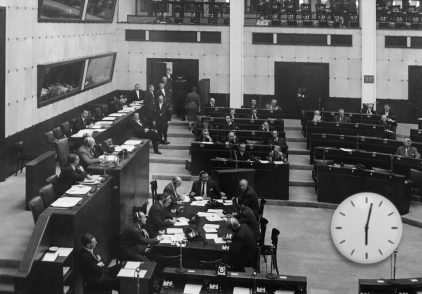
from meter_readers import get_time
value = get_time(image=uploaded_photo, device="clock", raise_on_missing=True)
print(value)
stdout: 6:02
